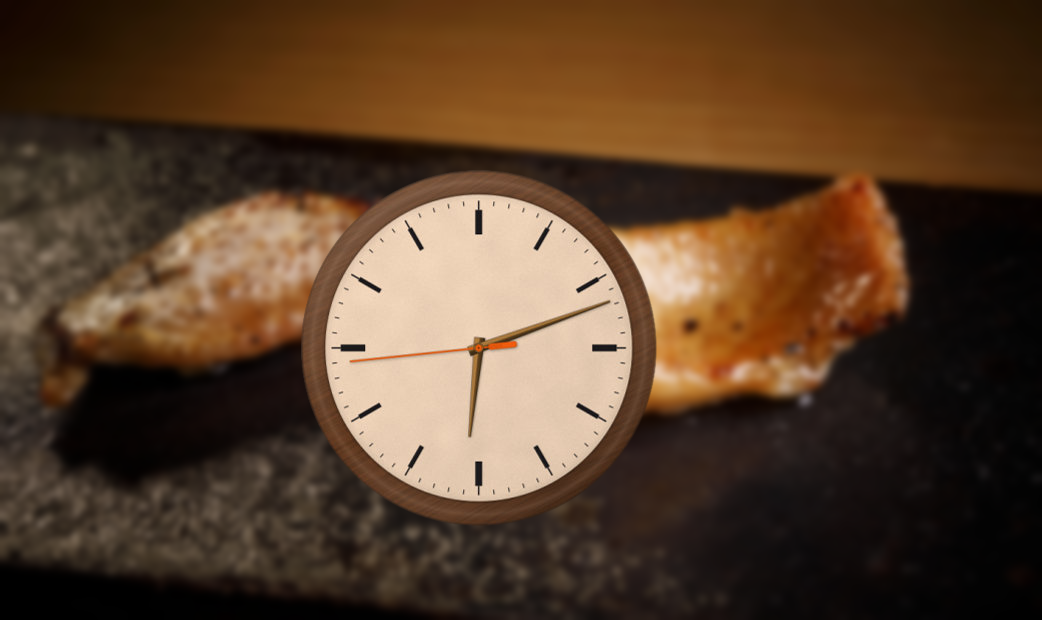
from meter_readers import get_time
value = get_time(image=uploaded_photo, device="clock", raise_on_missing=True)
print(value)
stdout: 6:11:44
